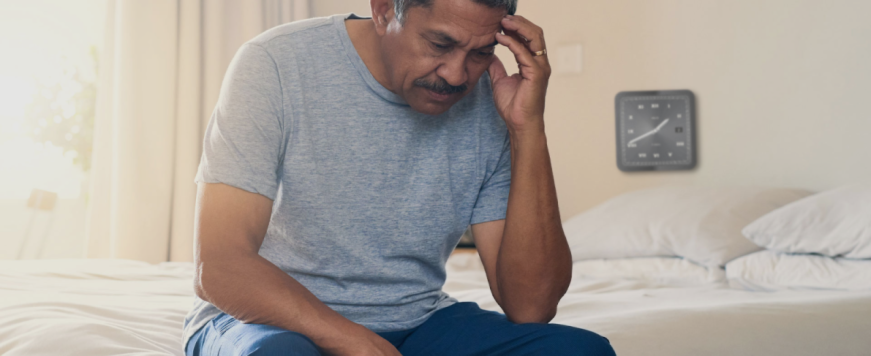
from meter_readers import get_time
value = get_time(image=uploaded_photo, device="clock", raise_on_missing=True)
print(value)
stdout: 1:41
